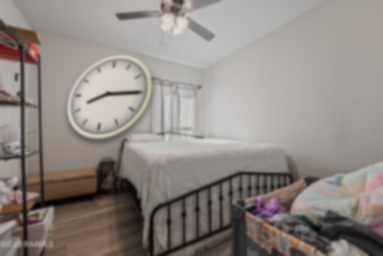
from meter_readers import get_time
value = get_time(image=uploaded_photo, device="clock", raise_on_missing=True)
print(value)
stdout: 8:15
